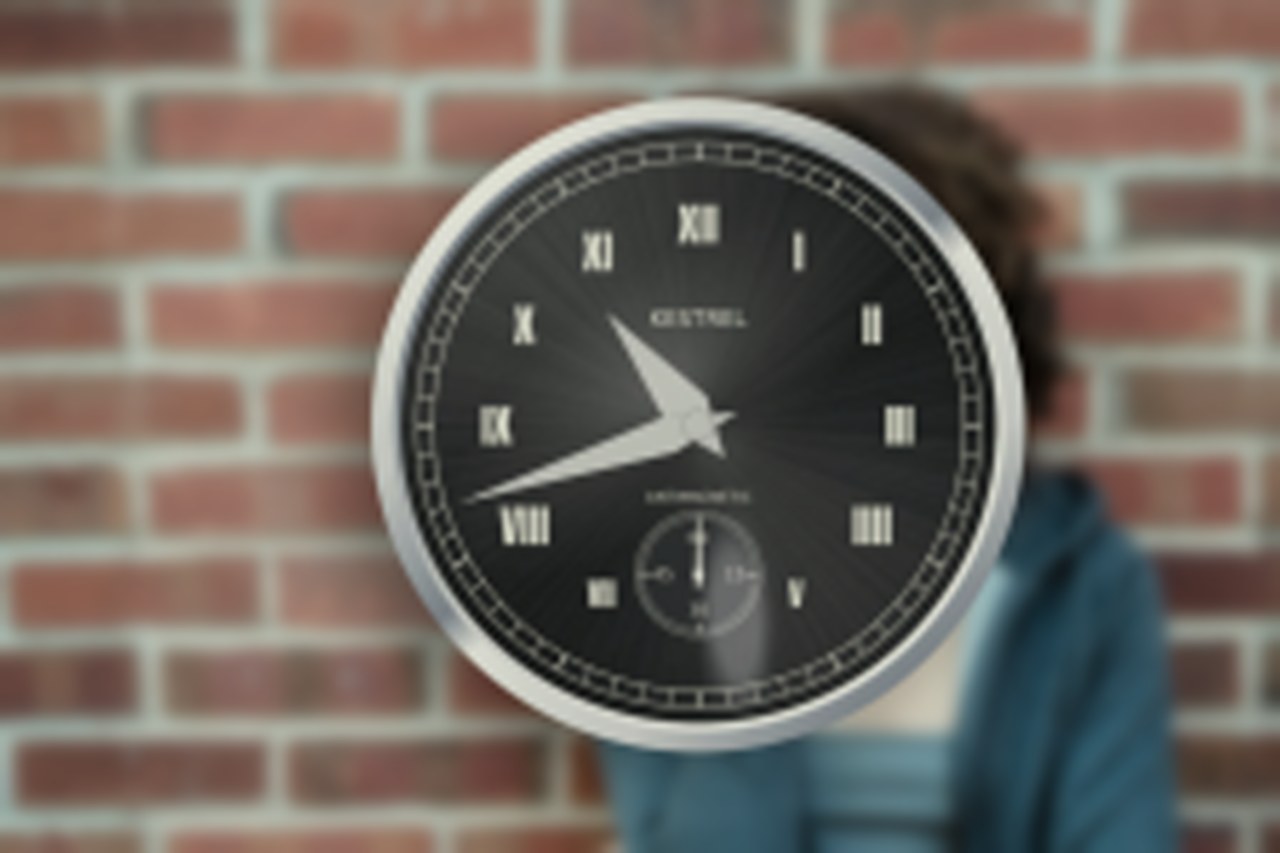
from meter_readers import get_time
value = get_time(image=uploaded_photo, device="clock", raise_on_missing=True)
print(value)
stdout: 10:42
